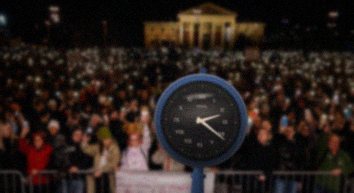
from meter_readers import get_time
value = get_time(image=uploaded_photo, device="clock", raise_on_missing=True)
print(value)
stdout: 2:21
